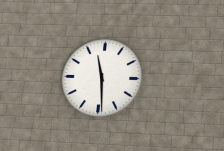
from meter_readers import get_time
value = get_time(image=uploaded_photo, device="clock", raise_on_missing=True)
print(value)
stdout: 11:29
